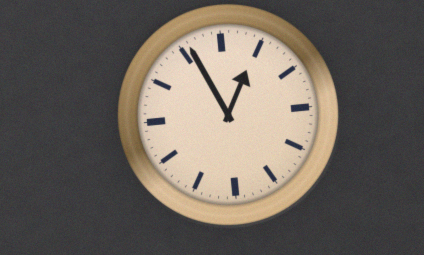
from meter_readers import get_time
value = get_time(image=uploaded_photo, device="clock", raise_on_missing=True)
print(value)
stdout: 12:56
